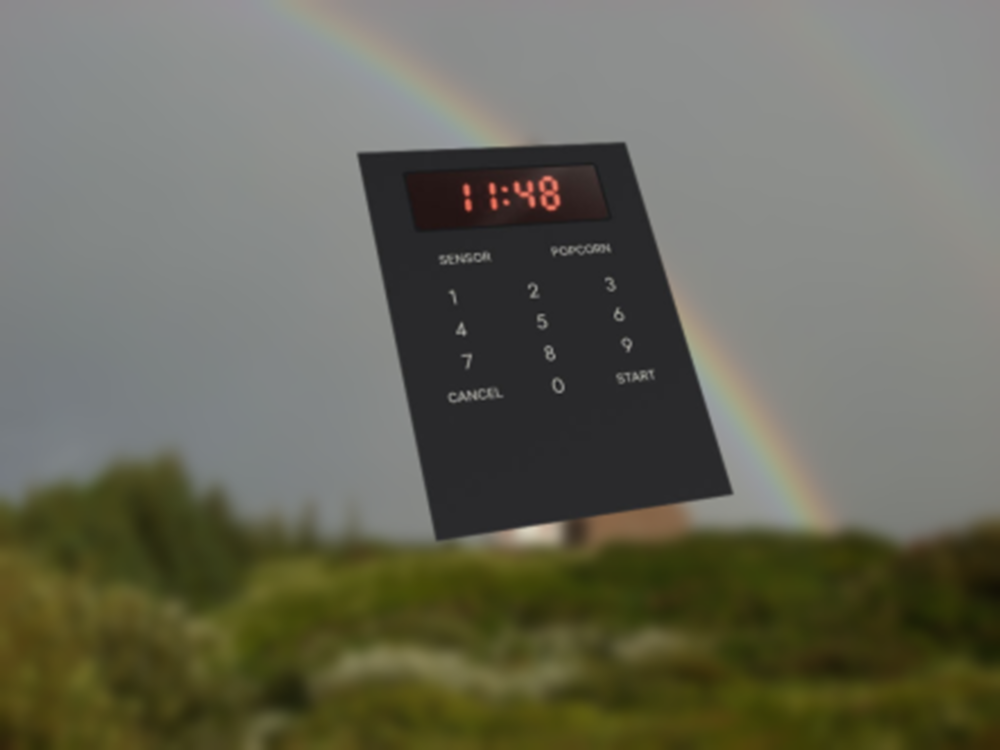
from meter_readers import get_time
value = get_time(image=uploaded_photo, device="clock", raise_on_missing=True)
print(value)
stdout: 11:48
